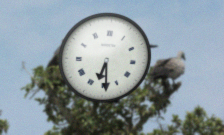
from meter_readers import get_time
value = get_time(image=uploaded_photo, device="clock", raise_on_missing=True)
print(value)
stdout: 6:29
